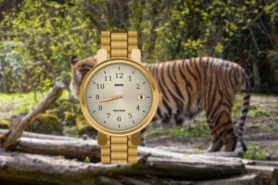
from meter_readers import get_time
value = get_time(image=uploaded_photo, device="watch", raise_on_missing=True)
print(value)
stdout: 8:43
